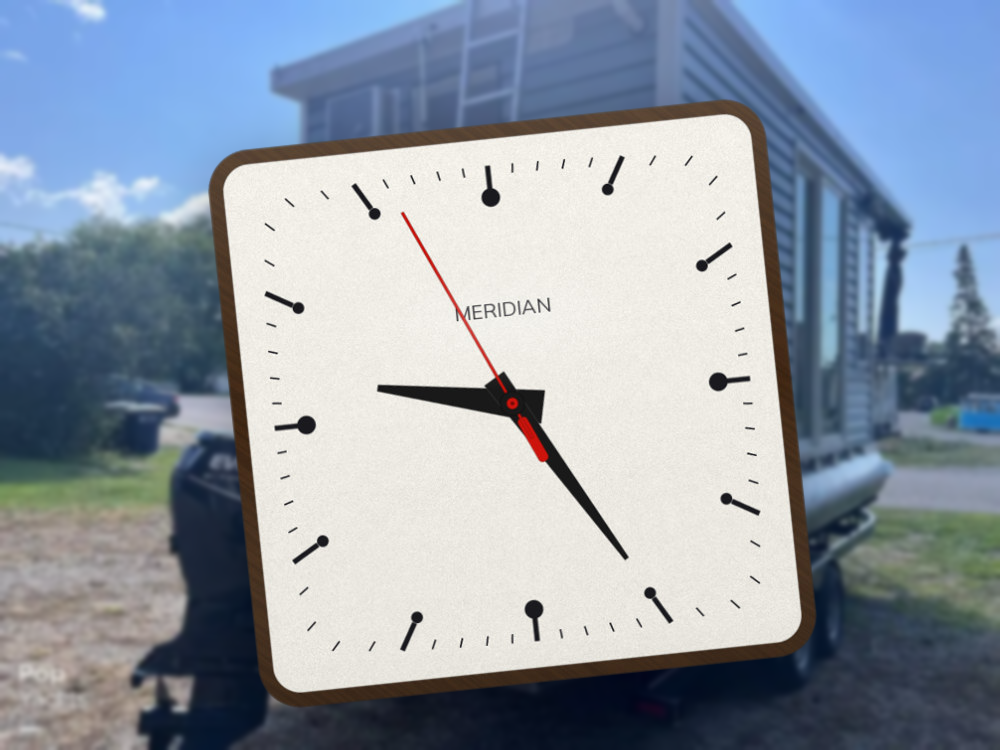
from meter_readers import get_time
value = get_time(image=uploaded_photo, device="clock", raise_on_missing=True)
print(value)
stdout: 9:24:56
